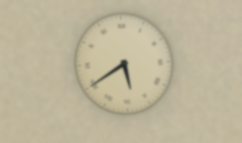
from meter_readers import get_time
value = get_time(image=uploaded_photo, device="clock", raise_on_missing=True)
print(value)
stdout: 5:40
